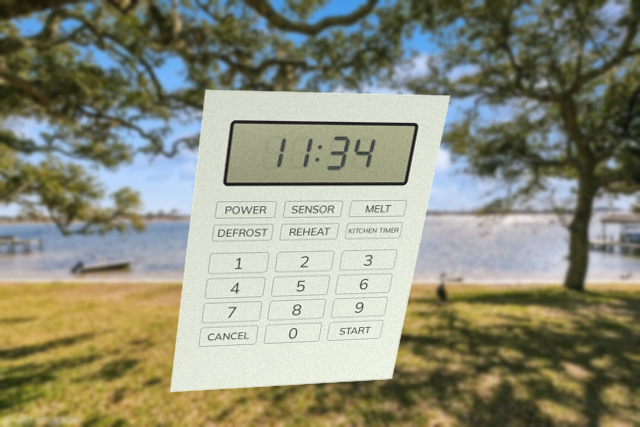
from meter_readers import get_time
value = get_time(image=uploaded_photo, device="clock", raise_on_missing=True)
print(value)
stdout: 11:34
